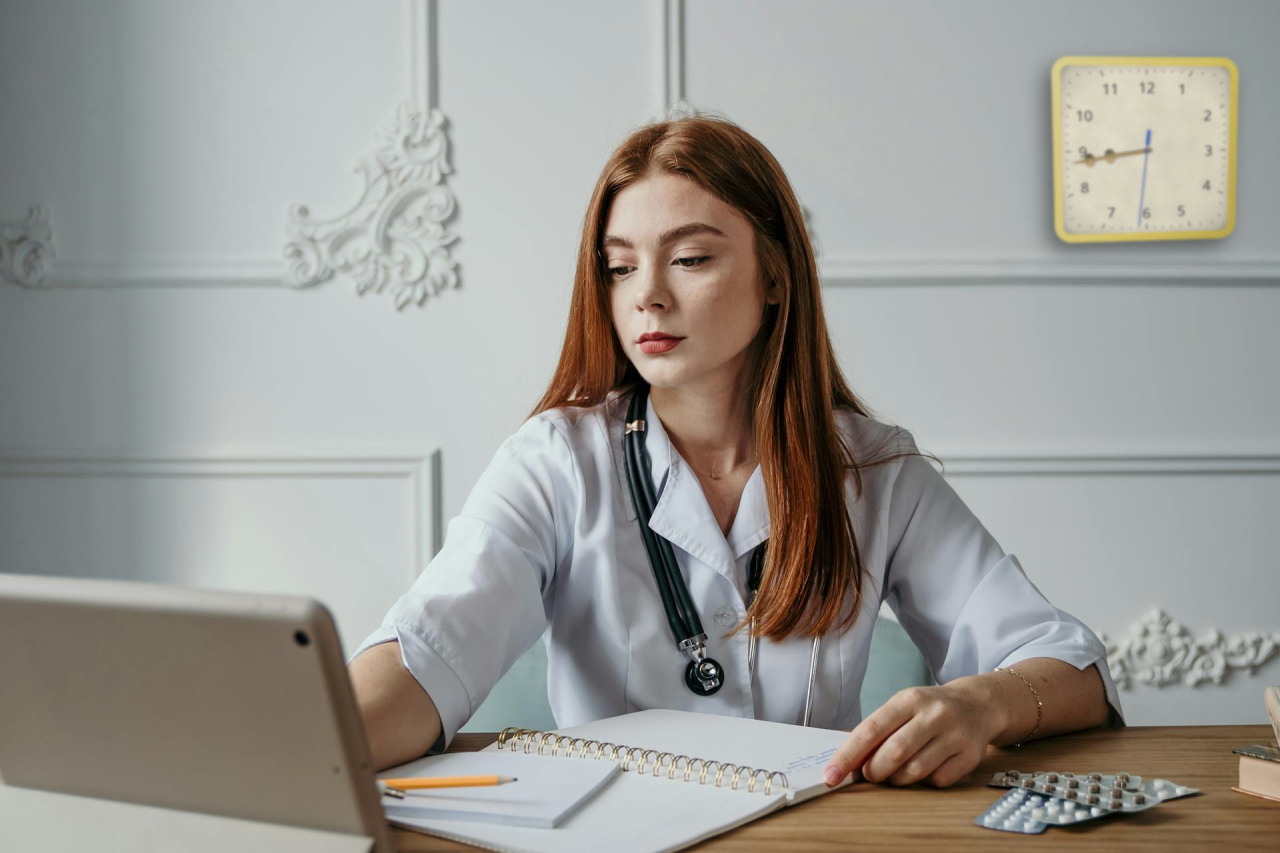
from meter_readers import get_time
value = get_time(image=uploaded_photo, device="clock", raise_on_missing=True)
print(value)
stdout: 8:43:31
